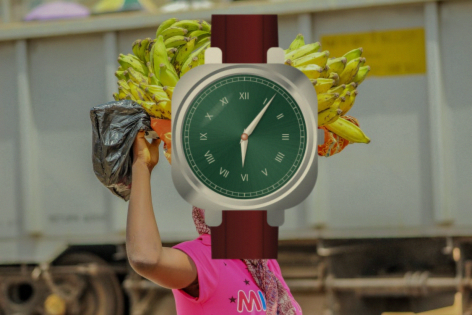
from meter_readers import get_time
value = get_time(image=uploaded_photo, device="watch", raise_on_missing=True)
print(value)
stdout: 6:06
